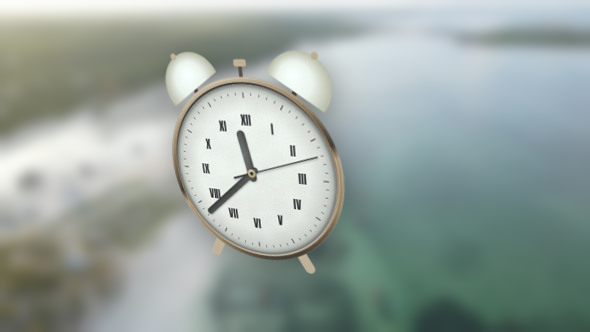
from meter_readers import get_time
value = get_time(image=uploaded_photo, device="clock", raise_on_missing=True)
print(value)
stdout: 11:38:12
